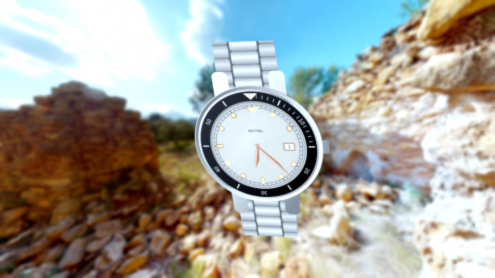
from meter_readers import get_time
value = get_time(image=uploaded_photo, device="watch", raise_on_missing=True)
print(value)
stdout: 6:23
